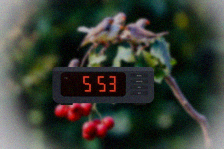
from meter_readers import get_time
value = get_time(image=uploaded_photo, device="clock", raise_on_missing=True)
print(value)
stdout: 5:53
